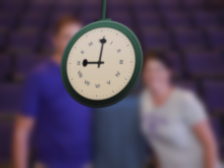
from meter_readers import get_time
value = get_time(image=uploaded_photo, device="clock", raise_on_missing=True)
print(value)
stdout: 9:01
